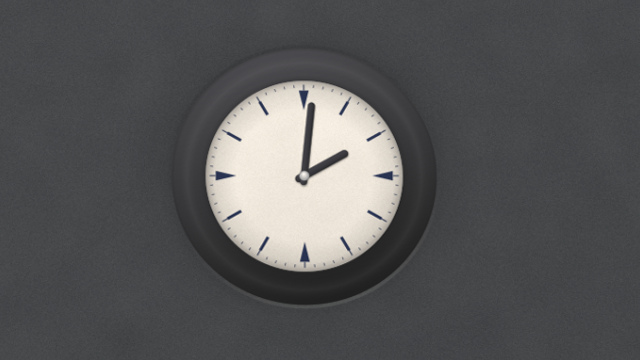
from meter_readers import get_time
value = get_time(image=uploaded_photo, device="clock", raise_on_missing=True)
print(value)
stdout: 2:01
